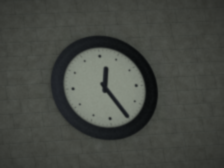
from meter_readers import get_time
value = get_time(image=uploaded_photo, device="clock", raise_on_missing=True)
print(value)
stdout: 12:25
